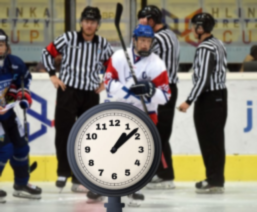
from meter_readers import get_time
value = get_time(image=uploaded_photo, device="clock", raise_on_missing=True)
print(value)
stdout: 1:08
